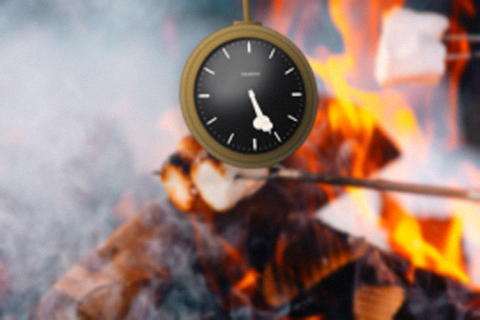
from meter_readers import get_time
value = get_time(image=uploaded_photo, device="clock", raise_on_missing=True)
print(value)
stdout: 5:26
